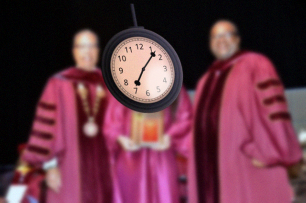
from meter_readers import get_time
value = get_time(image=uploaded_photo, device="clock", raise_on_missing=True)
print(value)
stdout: 7:07
